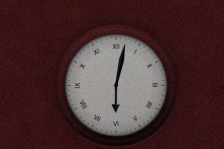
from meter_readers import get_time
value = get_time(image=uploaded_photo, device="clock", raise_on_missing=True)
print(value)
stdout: 6:02
